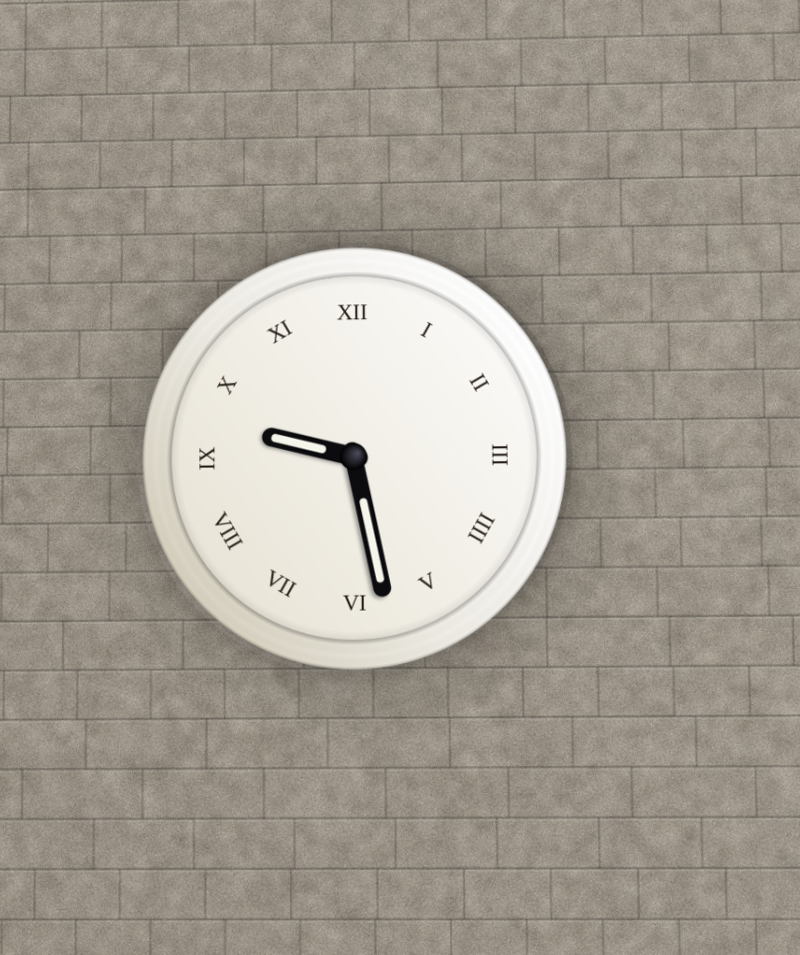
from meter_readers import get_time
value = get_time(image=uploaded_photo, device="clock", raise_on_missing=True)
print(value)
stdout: 9:28
